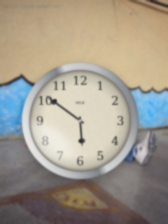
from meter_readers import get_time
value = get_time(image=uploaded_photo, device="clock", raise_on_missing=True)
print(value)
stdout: 5:51
